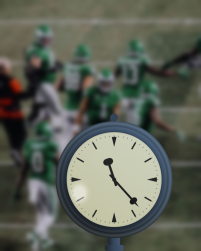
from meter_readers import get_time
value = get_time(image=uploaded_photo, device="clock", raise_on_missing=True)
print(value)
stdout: 11:23
